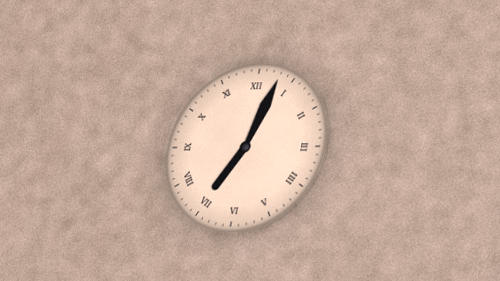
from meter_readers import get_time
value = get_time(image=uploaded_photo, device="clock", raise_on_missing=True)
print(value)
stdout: 7:03
